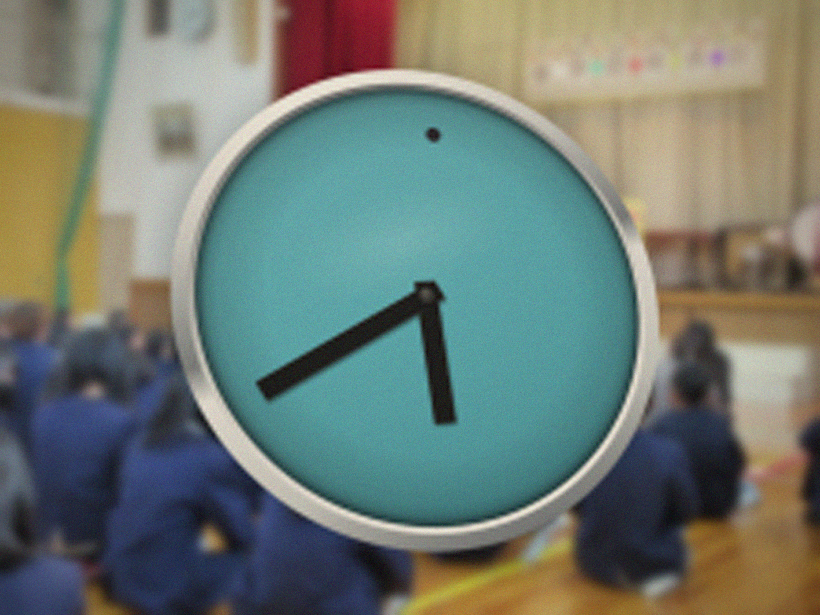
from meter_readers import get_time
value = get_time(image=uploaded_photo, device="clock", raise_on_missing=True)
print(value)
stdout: 5:39
